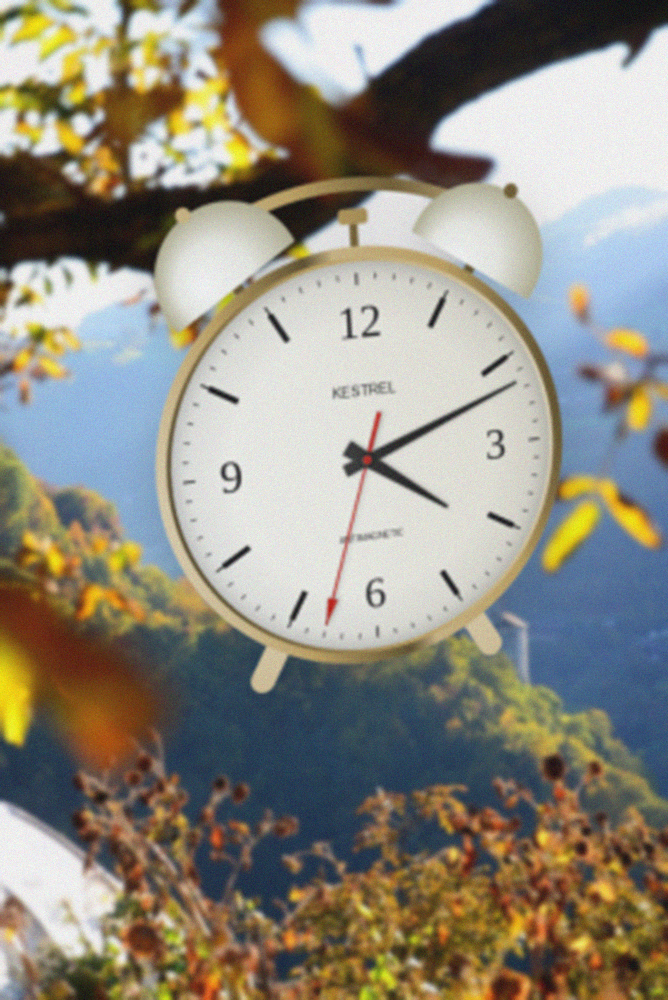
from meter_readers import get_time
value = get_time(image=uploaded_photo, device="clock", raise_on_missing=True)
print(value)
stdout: 4:11:33
